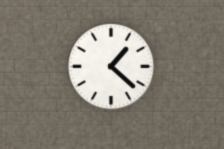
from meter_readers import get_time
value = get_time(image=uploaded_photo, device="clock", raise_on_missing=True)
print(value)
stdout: 1:22
